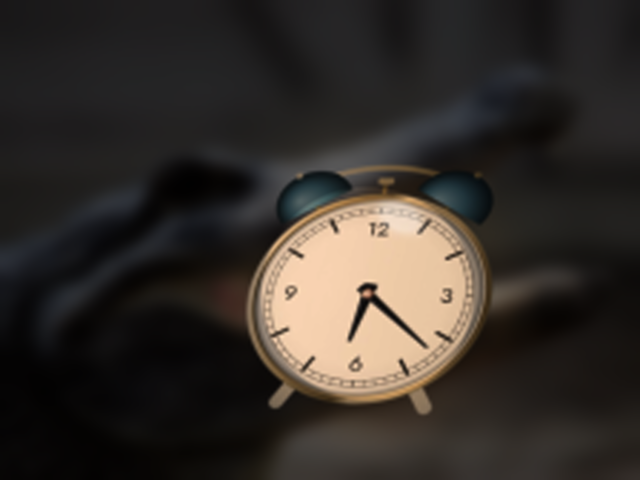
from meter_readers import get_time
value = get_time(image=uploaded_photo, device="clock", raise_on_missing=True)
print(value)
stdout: 6:22
